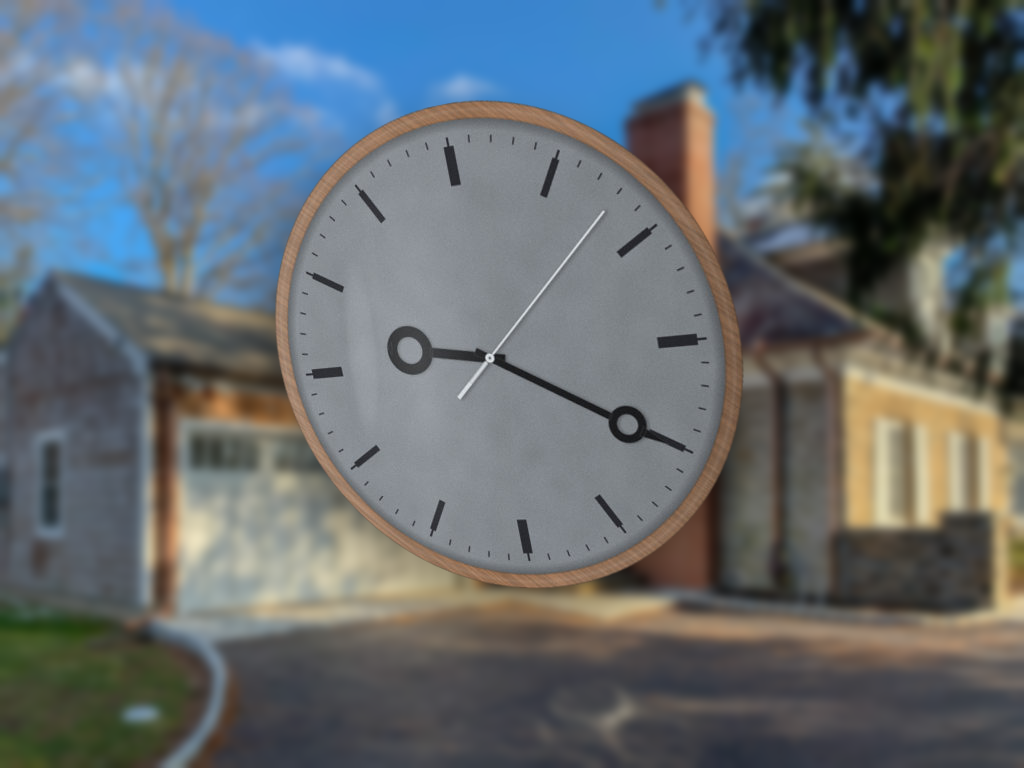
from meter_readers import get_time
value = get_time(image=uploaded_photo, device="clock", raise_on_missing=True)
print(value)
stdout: 9:20:08
